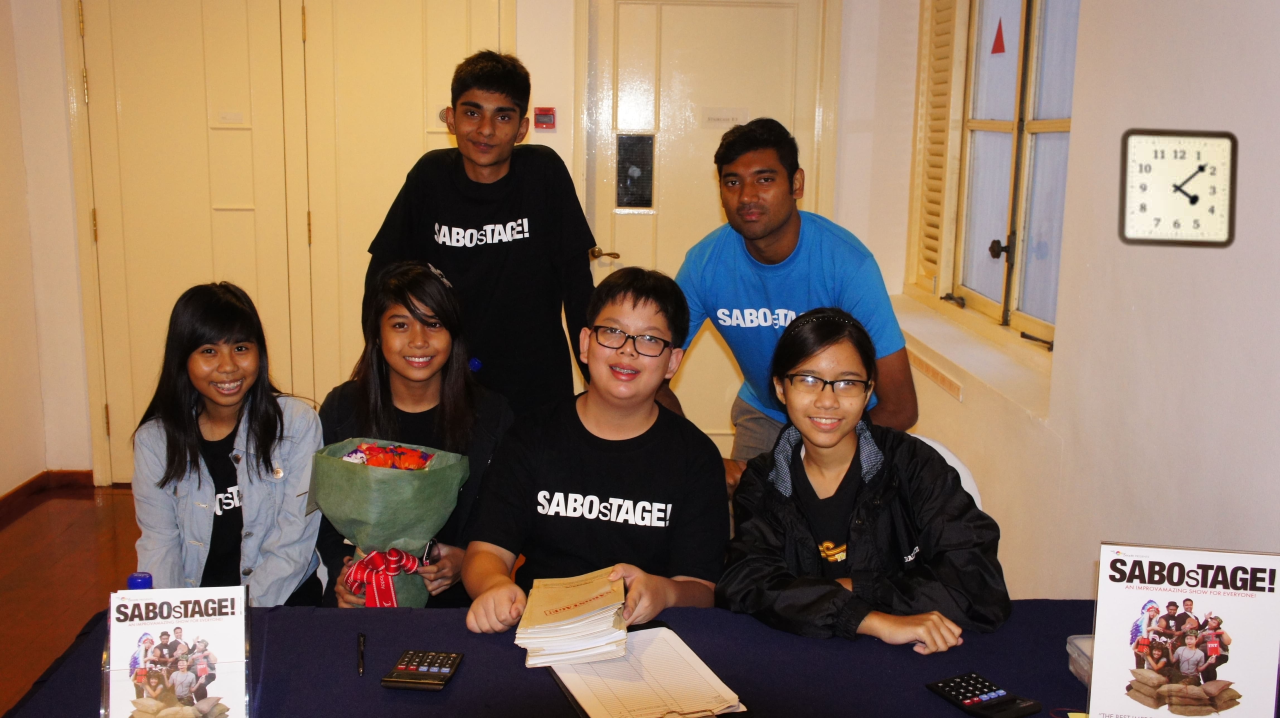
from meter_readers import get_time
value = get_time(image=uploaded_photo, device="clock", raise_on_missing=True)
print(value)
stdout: 4:08
